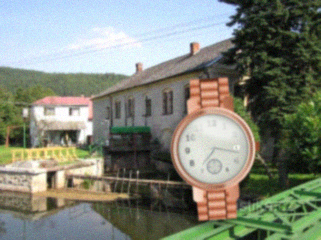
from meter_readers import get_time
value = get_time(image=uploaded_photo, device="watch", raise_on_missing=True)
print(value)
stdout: 7:17
